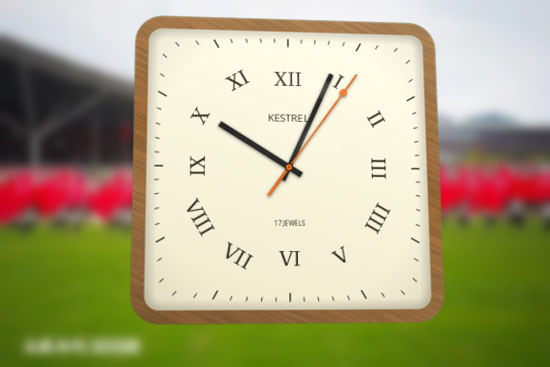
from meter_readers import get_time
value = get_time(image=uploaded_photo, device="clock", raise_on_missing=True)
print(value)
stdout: 10:04:06
